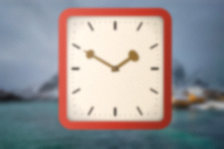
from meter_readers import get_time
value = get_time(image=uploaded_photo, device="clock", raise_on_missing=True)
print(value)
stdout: 1:50
